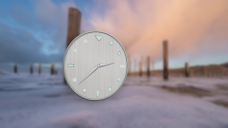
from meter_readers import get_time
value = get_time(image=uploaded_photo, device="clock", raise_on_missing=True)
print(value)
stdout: 2:38
